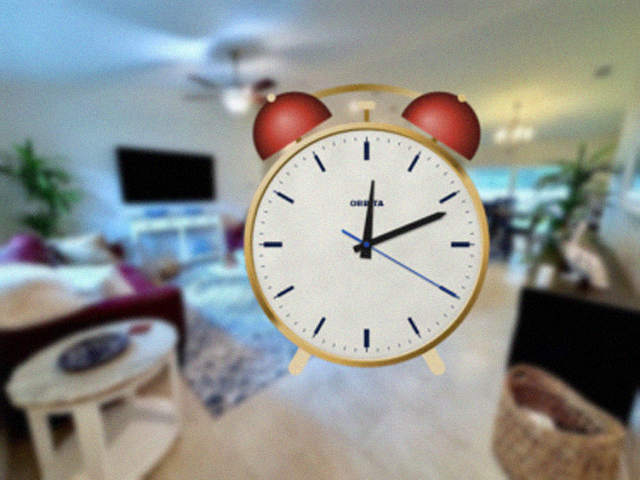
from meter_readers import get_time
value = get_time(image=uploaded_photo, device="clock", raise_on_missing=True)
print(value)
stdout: 12:11:20
